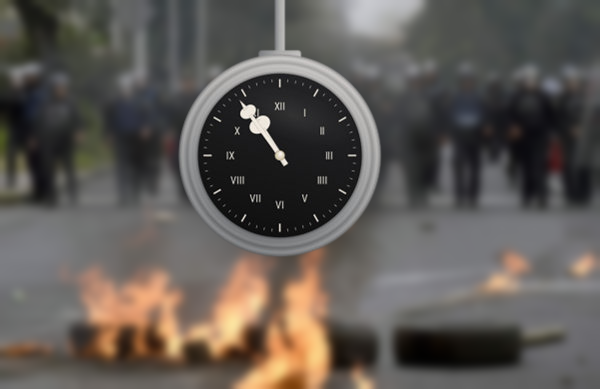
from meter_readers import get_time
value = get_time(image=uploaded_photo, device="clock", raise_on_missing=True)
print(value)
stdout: 10:54
